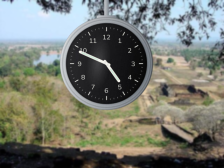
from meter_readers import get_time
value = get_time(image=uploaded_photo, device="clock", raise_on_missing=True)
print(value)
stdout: 4:49
